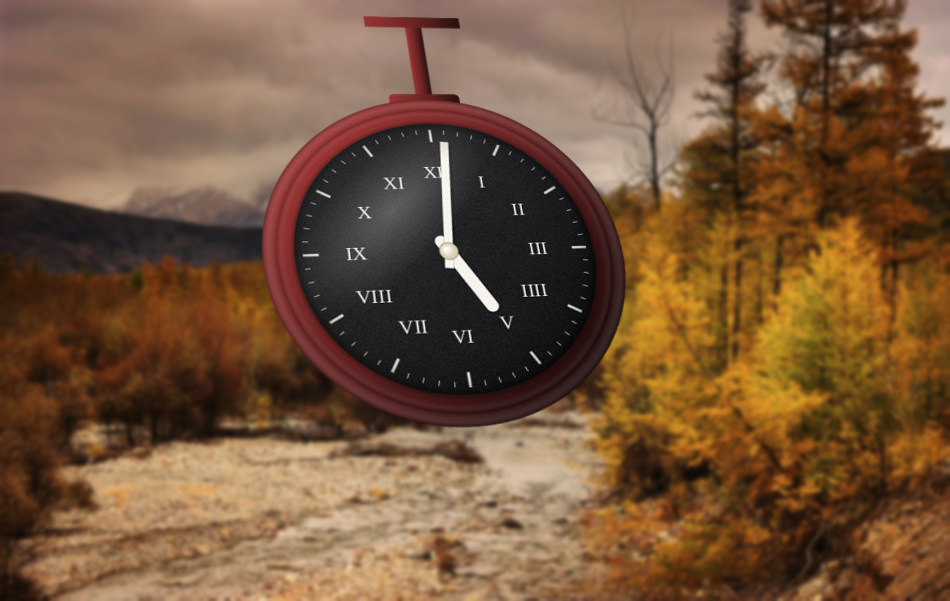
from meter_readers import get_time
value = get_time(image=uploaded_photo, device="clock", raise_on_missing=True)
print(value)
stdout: 5:01
